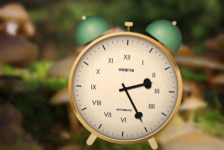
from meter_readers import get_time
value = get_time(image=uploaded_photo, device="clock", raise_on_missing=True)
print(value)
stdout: 2:25
